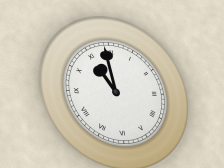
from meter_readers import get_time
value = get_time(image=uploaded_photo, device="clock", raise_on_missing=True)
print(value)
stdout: 10:59
